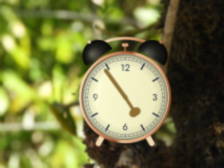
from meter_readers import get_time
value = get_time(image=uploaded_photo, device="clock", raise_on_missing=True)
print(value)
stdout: 4:54
